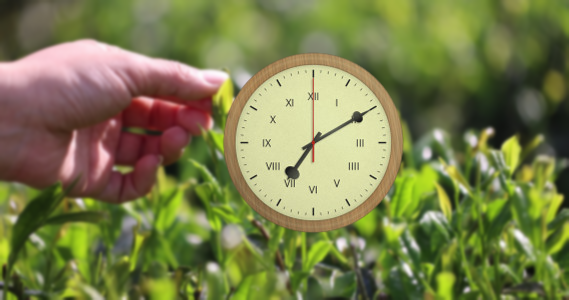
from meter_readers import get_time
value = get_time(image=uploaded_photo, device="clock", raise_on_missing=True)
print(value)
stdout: 7:10:00
